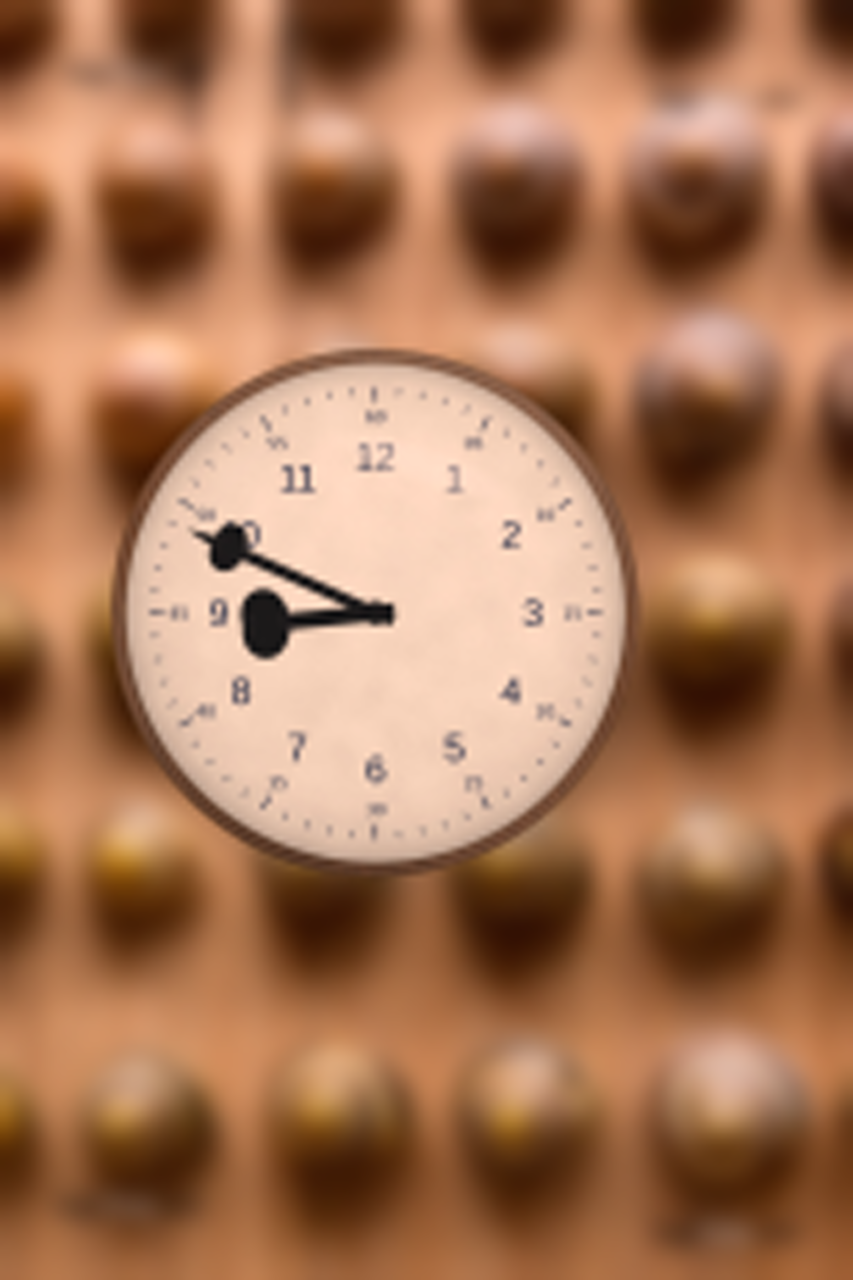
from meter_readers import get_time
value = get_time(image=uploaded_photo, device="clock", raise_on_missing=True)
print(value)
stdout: 8:49
